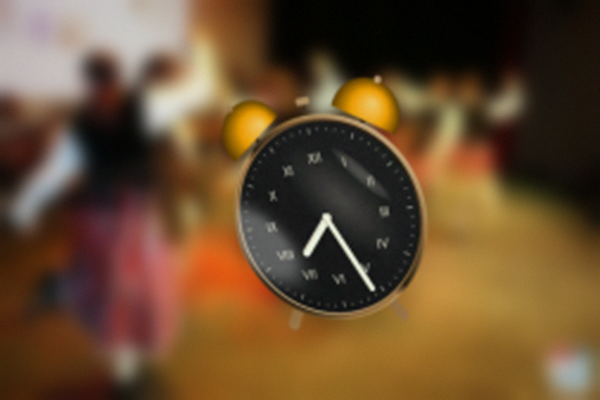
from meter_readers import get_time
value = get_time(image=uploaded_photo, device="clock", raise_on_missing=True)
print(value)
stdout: 7:26
